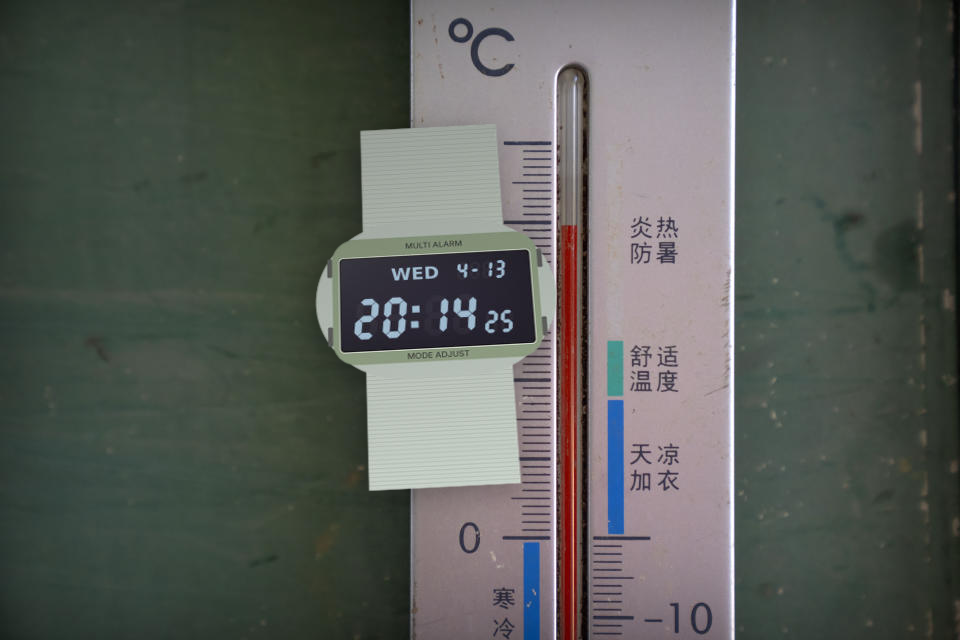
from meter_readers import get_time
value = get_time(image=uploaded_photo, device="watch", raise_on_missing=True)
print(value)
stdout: 20:14:25
